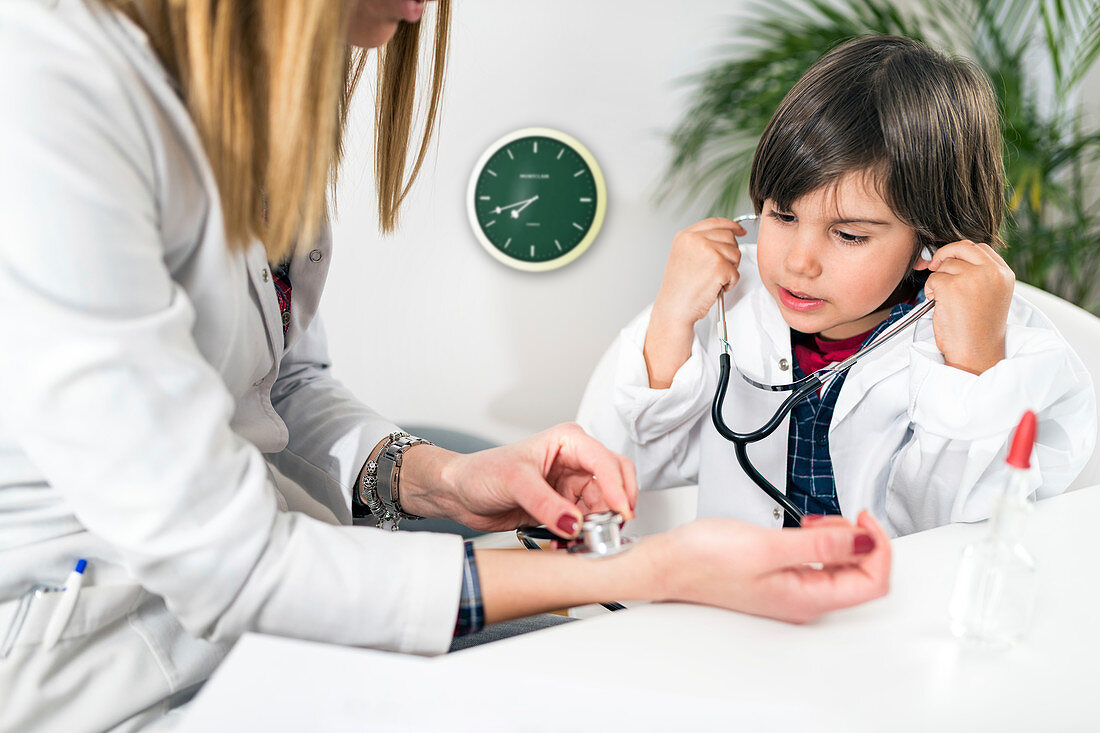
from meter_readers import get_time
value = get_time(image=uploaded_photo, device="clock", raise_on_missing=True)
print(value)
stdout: 7:42
